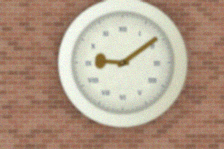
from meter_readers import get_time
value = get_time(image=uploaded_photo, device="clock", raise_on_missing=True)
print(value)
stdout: 9:09
